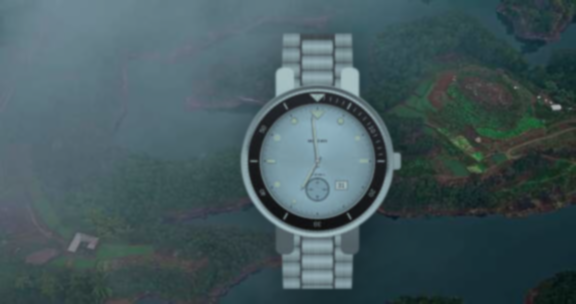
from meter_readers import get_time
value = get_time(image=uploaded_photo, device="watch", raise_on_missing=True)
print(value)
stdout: 6:59
